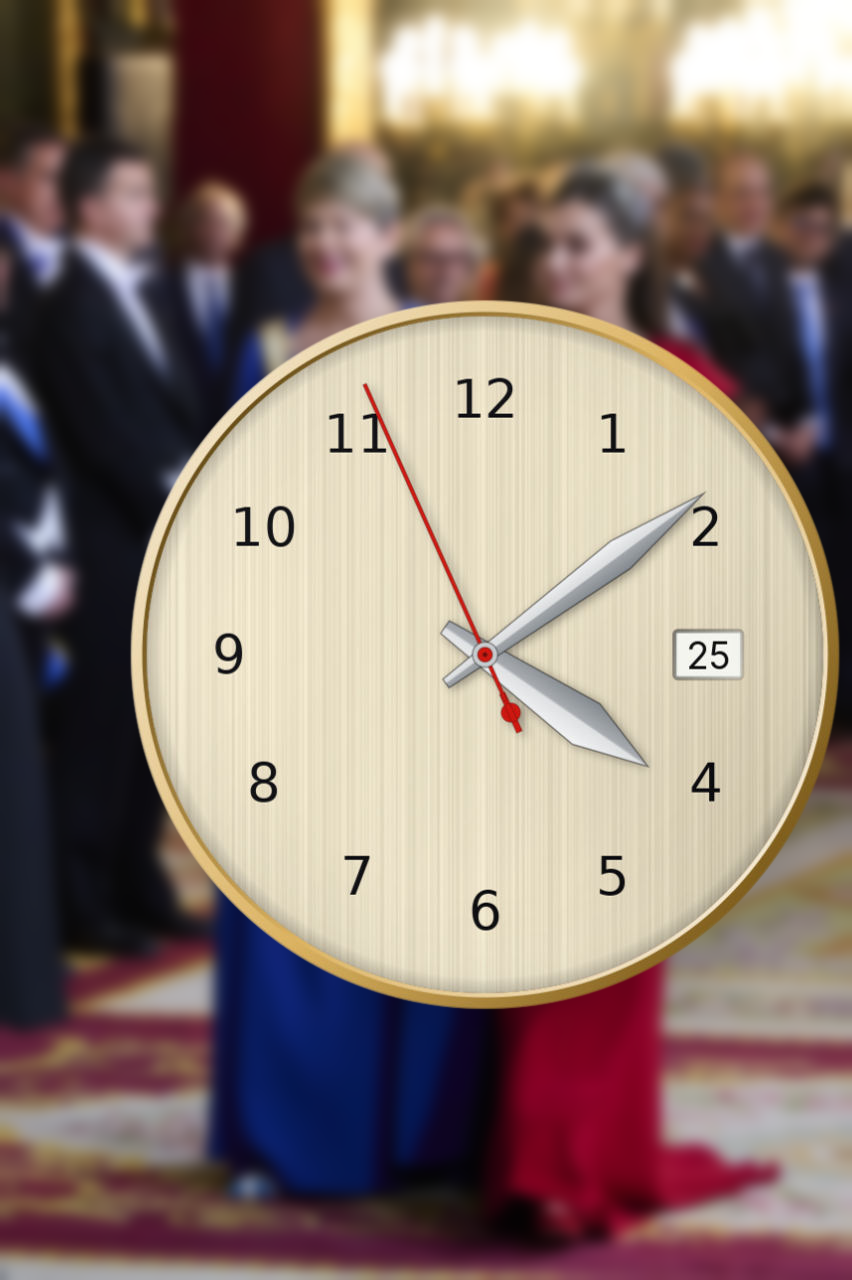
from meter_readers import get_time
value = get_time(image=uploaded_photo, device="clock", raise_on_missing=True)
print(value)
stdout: 4:08:56
